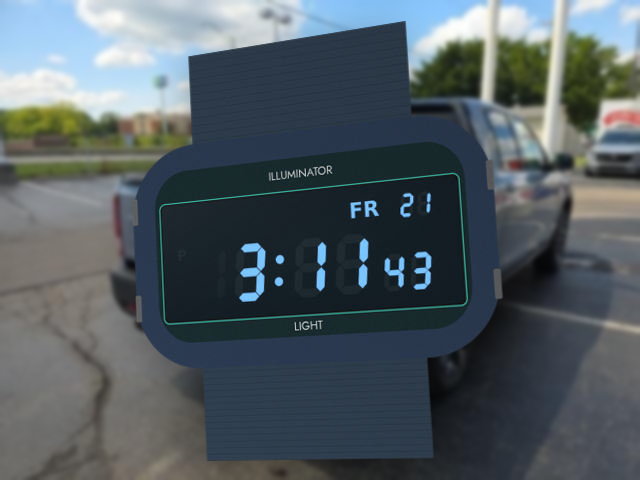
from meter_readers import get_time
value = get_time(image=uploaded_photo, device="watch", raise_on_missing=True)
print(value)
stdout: 3:11:43
